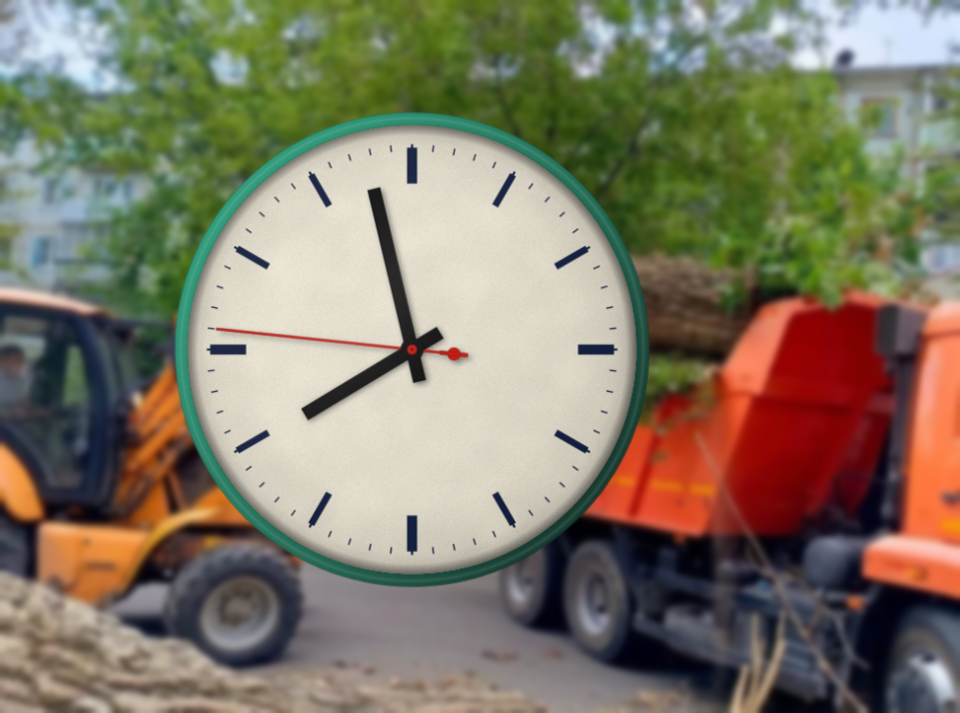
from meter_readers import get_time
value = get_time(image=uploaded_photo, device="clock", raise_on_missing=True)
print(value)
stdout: 7:57:46
